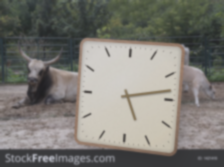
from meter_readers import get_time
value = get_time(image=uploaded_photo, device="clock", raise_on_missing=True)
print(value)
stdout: 5:13
